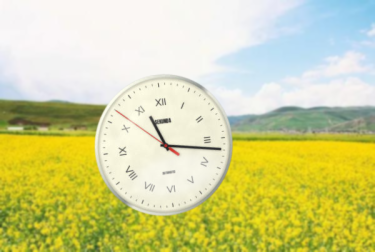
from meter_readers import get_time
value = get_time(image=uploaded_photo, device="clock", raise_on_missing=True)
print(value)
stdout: 11:16:52
